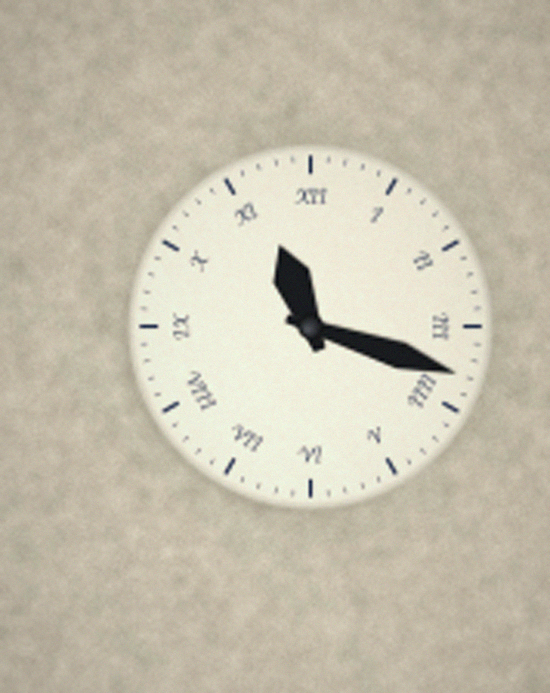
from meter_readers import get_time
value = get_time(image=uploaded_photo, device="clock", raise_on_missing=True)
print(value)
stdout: 11:18
